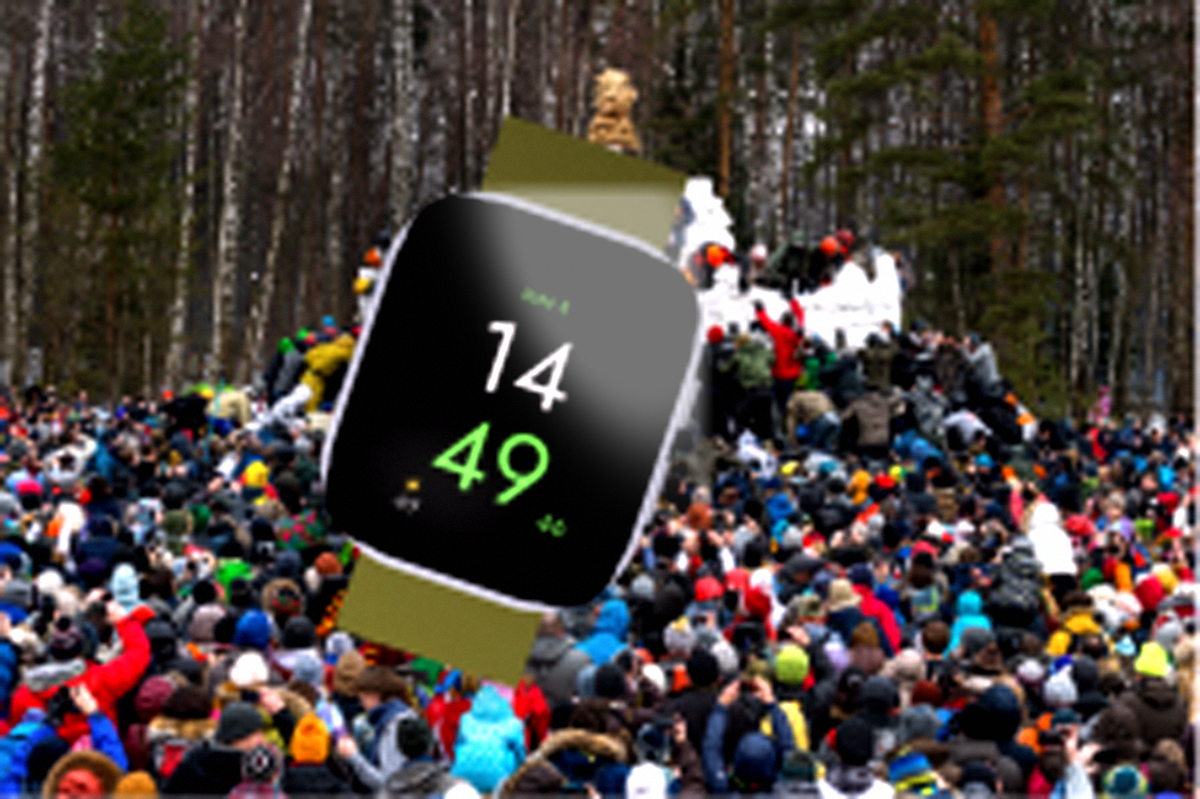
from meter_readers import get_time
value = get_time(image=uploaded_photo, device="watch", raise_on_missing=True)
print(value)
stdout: 14:49
